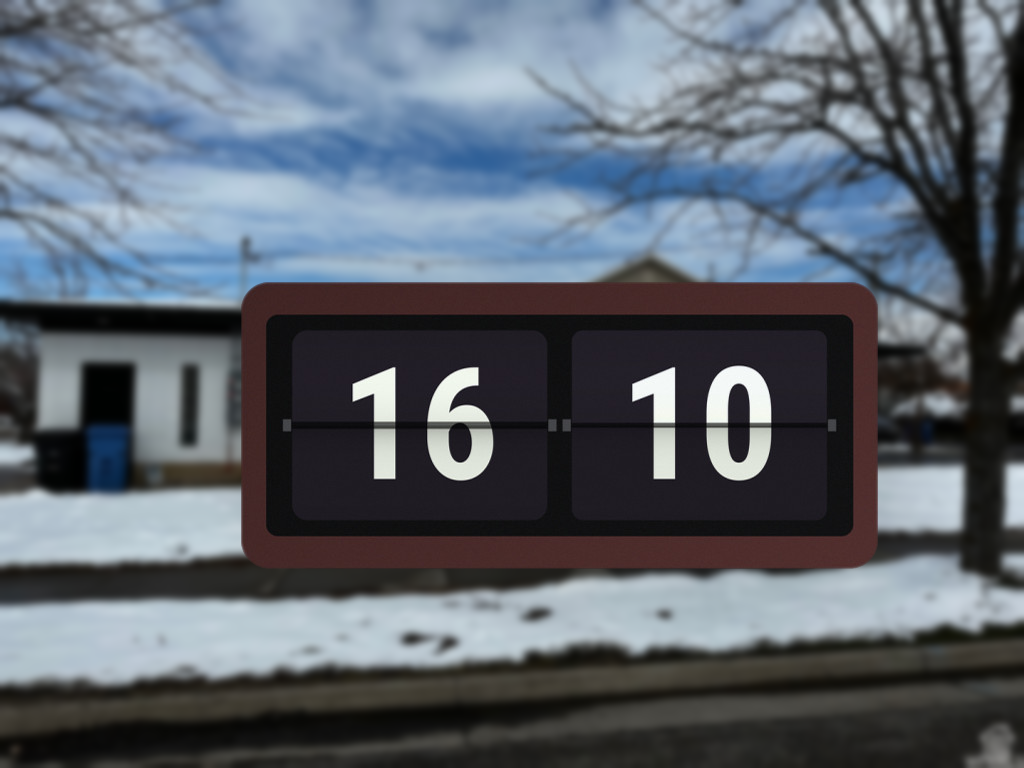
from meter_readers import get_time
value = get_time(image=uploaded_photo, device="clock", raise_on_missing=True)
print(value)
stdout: 16:10
